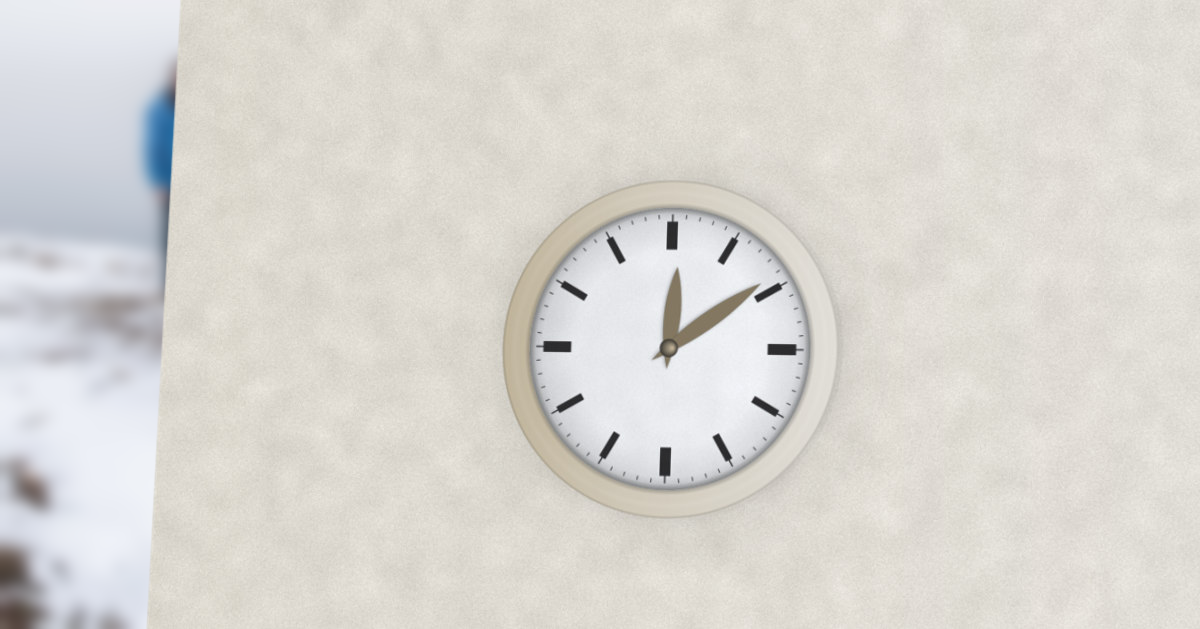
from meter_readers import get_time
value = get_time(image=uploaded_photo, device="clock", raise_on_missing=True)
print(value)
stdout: 12:09
